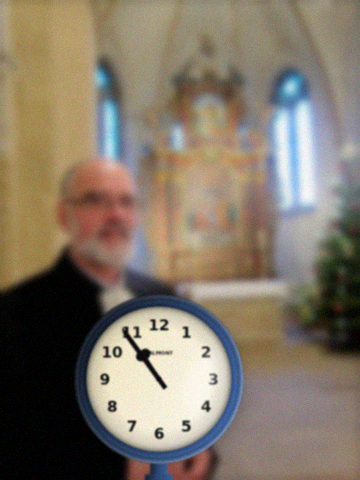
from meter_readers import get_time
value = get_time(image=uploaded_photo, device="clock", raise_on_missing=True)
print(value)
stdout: 10:54
